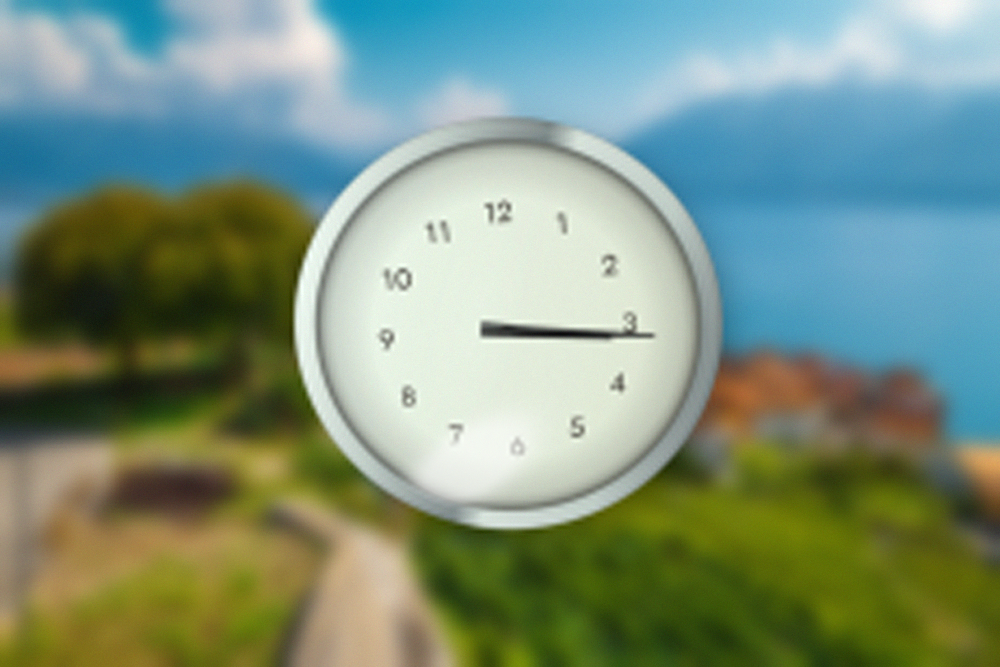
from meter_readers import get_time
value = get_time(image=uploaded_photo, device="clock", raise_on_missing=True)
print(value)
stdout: 3:16
